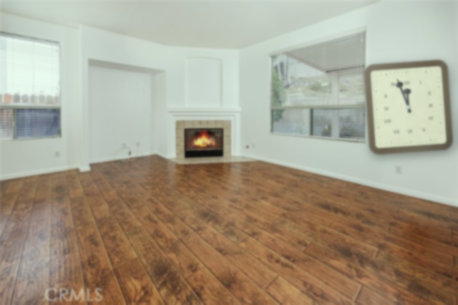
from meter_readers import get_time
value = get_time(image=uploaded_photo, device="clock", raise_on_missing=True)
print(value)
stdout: 11:57
